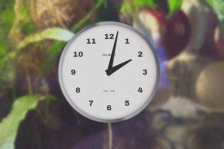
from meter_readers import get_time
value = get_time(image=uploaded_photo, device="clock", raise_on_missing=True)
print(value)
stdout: 2:02
